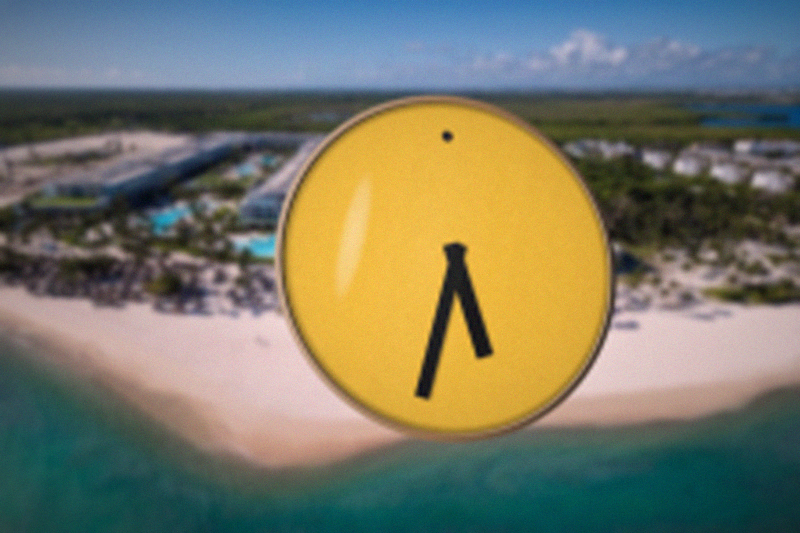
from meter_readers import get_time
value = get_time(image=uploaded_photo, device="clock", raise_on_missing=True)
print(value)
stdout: 5:33
